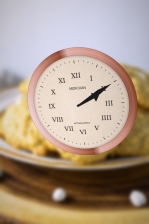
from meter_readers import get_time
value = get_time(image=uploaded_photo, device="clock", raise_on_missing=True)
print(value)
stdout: 2:10
